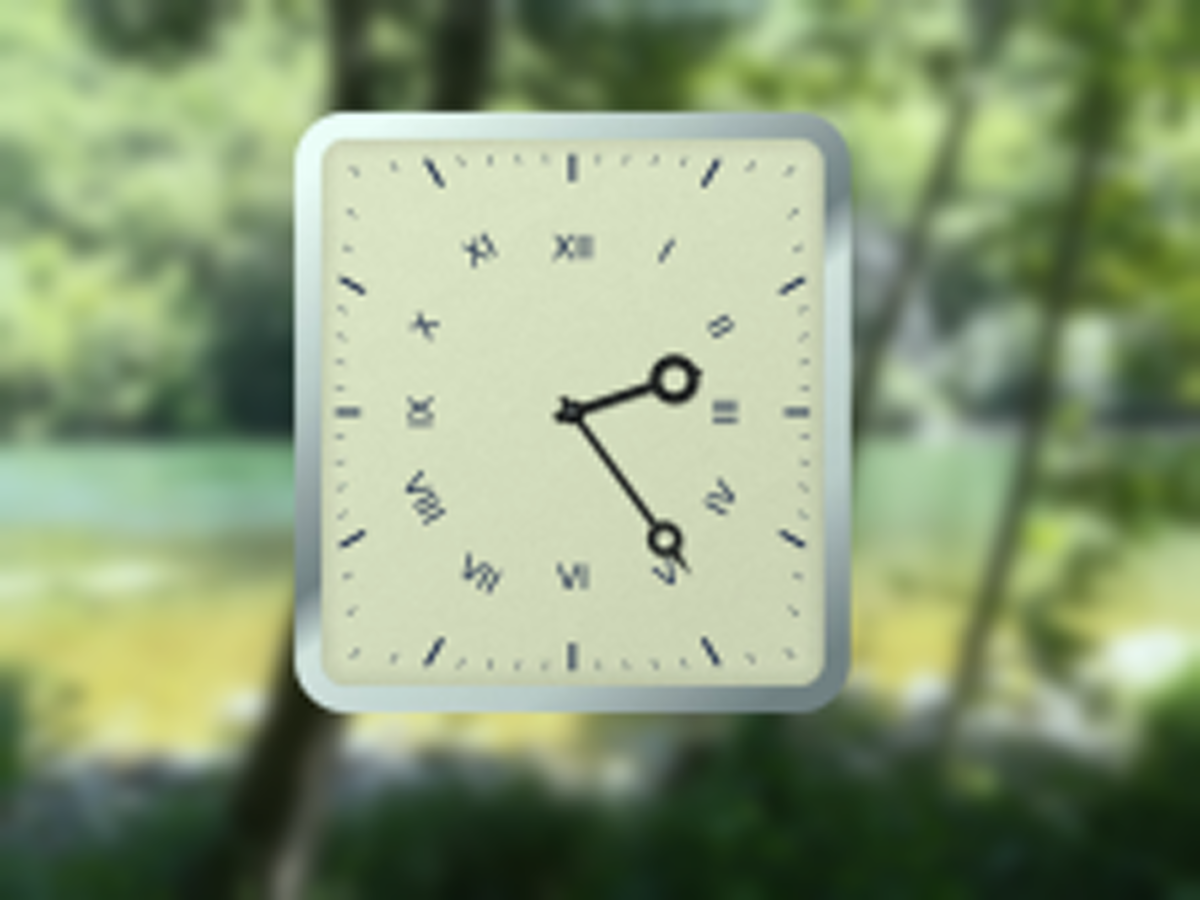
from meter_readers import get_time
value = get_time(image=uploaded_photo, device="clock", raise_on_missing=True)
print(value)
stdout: 2:24
